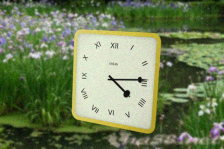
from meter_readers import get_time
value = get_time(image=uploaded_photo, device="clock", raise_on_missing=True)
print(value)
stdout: 4:14
